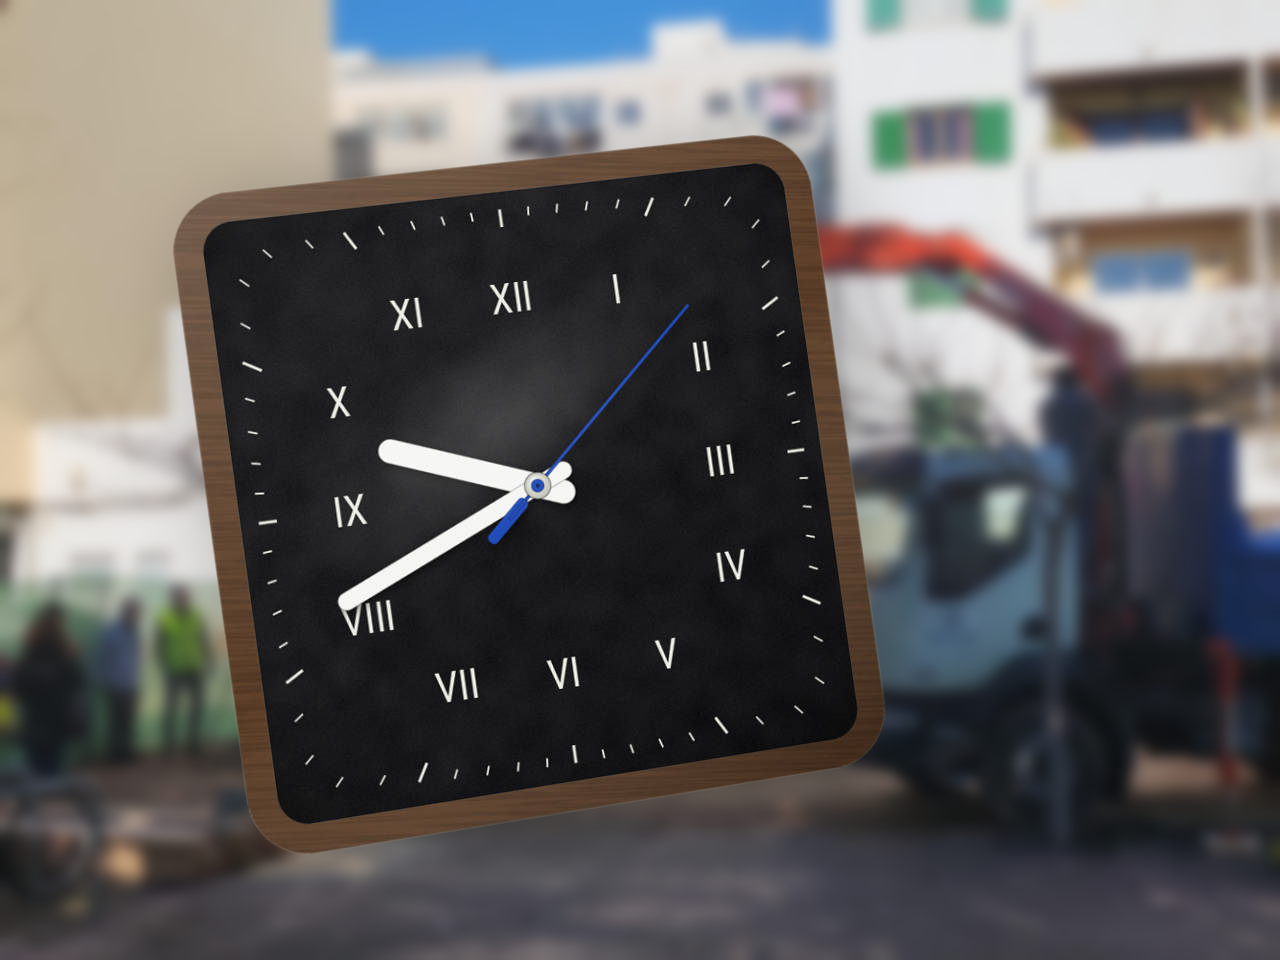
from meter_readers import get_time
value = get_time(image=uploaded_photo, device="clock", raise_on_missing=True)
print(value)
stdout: 9:41:08
